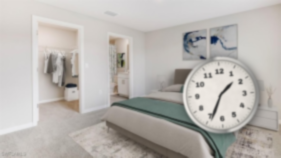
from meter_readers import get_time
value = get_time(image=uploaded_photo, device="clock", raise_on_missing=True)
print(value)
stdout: 1:34
